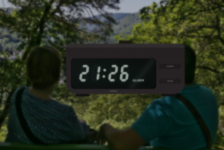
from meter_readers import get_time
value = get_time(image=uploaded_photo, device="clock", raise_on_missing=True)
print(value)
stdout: 21:26
